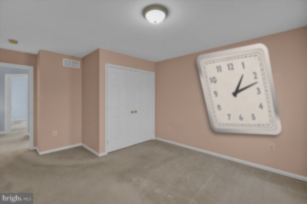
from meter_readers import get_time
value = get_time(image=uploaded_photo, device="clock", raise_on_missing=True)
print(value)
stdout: 1:12
